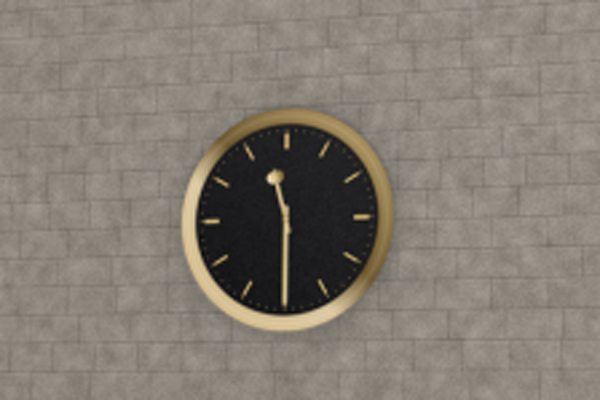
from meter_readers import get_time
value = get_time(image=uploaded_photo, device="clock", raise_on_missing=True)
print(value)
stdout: 11:30
